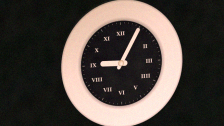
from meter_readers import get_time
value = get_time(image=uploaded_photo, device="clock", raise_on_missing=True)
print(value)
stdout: 9:05
